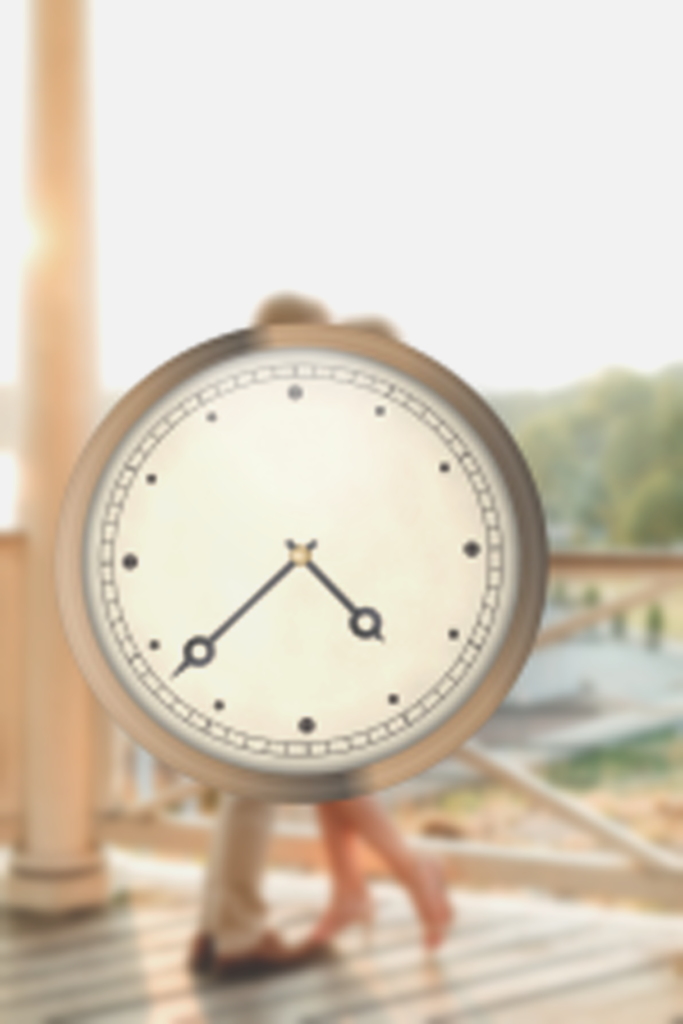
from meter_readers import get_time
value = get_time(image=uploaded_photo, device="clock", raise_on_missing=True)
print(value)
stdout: 4:38
